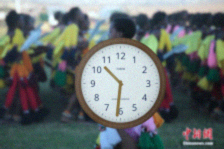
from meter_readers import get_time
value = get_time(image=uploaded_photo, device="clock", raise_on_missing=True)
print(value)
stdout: 10:31
